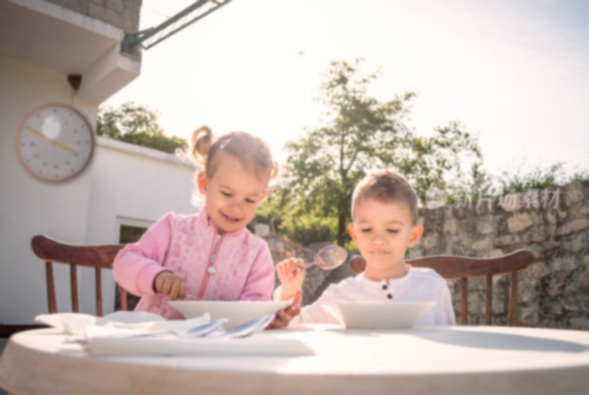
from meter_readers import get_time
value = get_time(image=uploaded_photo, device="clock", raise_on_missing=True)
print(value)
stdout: 3:50
